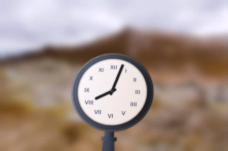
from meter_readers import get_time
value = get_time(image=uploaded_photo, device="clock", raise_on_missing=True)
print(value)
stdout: 8:03
